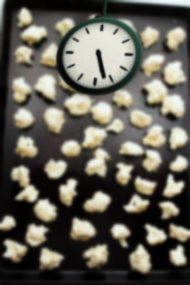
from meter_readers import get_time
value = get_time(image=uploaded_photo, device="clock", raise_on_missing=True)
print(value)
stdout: 5:27
